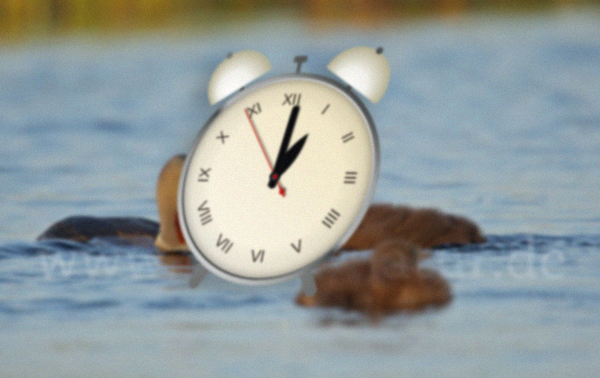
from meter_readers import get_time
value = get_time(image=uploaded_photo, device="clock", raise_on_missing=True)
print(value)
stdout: 1:00:54
